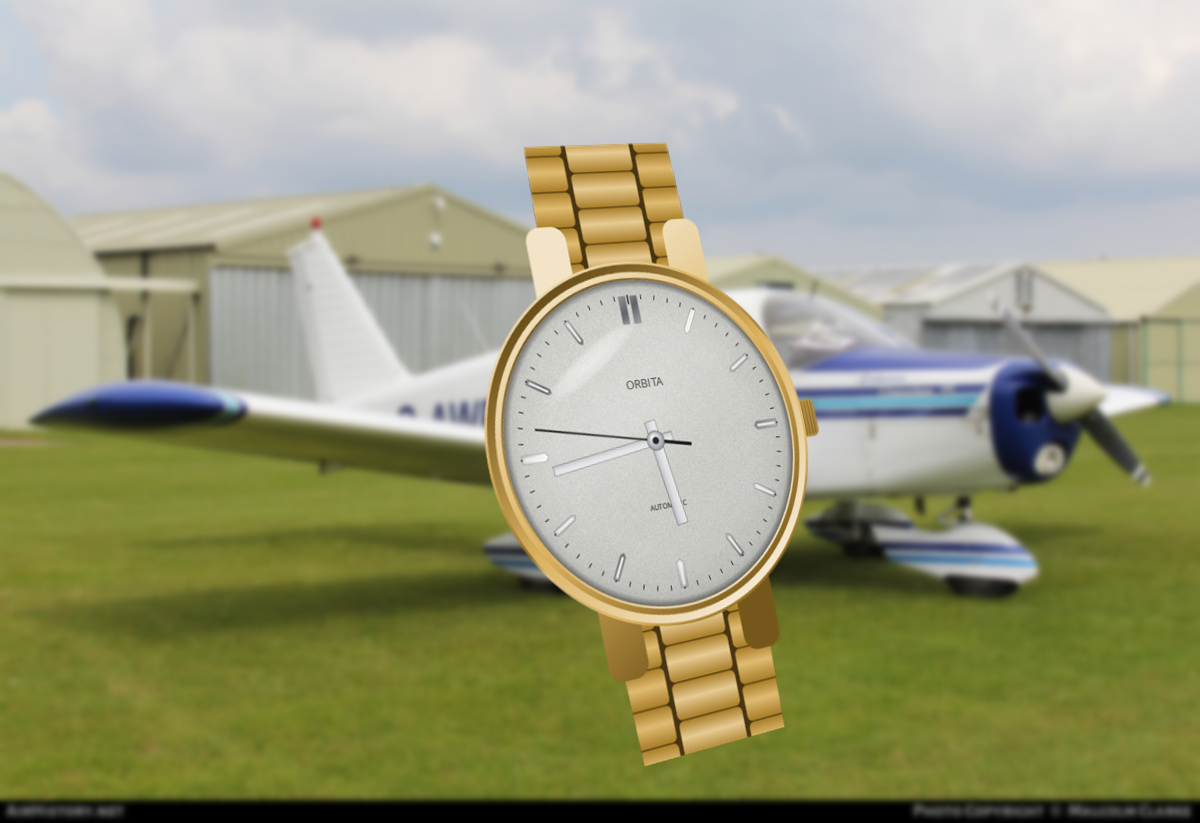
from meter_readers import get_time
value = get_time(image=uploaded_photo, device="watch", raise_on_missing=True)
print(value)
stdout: 5:43:47
